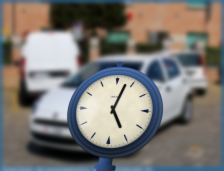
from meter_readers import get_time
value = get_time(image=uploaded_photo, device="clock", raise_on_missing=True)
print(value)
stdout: 5:03
